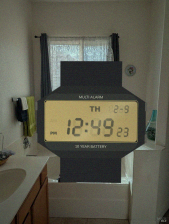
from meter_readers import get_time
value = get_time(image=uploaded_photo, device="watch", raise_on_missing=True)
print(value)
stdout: 12:49:23
